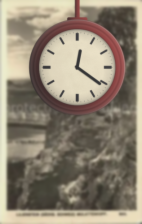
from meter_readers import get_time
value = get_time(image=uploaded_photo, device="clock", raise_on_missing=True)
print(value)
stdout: 12:21
